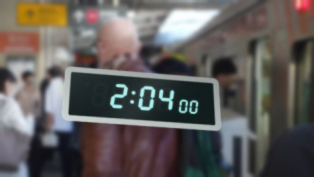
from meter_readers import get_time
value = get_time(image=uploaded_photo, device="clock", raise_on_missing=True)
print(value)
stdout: 2:04:00
